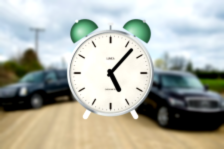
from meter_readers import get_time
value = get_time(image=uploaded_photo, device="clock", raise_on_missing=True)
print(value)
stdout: 5:07
